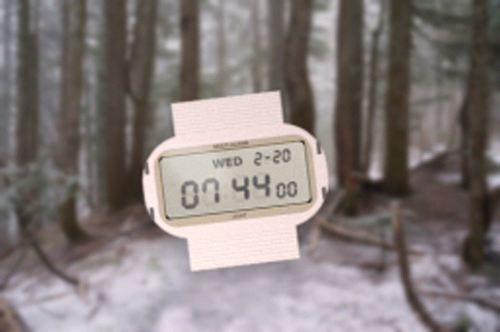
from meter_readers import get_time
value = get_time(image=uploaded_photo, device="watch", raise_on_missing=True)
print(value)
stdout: 7:44:00
